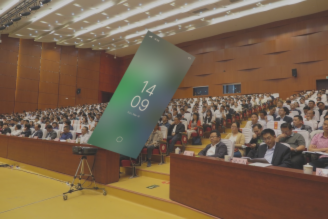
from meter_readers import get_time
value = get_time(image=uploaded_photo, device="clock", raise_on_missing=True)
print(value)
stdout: 14:09
